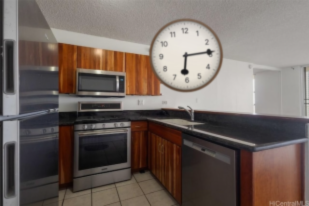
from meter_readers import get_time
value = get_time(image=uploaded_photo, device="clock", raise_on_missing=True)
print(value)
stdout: 6:14
